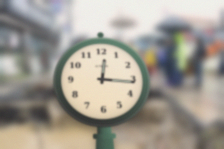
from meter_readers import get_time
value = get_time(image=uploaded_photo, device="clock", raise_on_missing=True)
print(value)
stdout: 12:16
